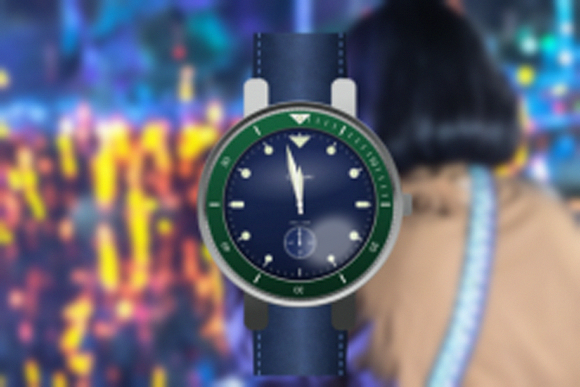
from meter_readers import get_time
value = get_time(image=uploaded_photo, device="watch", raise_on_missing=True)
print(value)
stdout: 11:58
